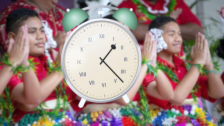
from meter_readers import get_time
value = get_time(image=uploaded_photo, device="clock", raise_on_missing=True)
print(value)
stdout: 1:23
